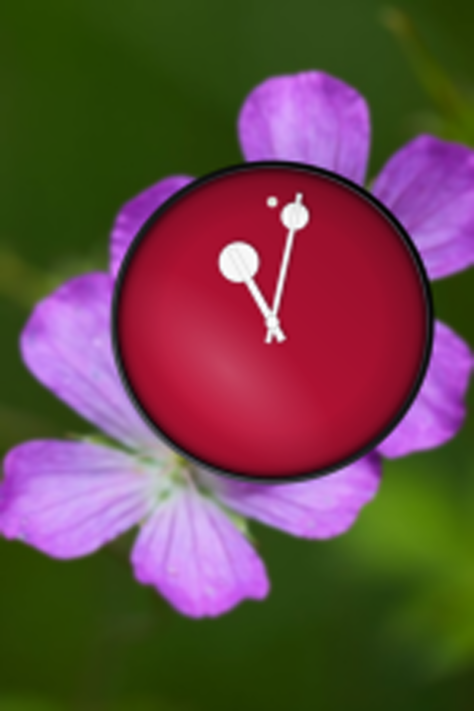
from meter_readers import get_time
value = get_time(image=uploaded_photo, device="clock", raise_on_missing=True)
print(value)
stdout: 11:02
